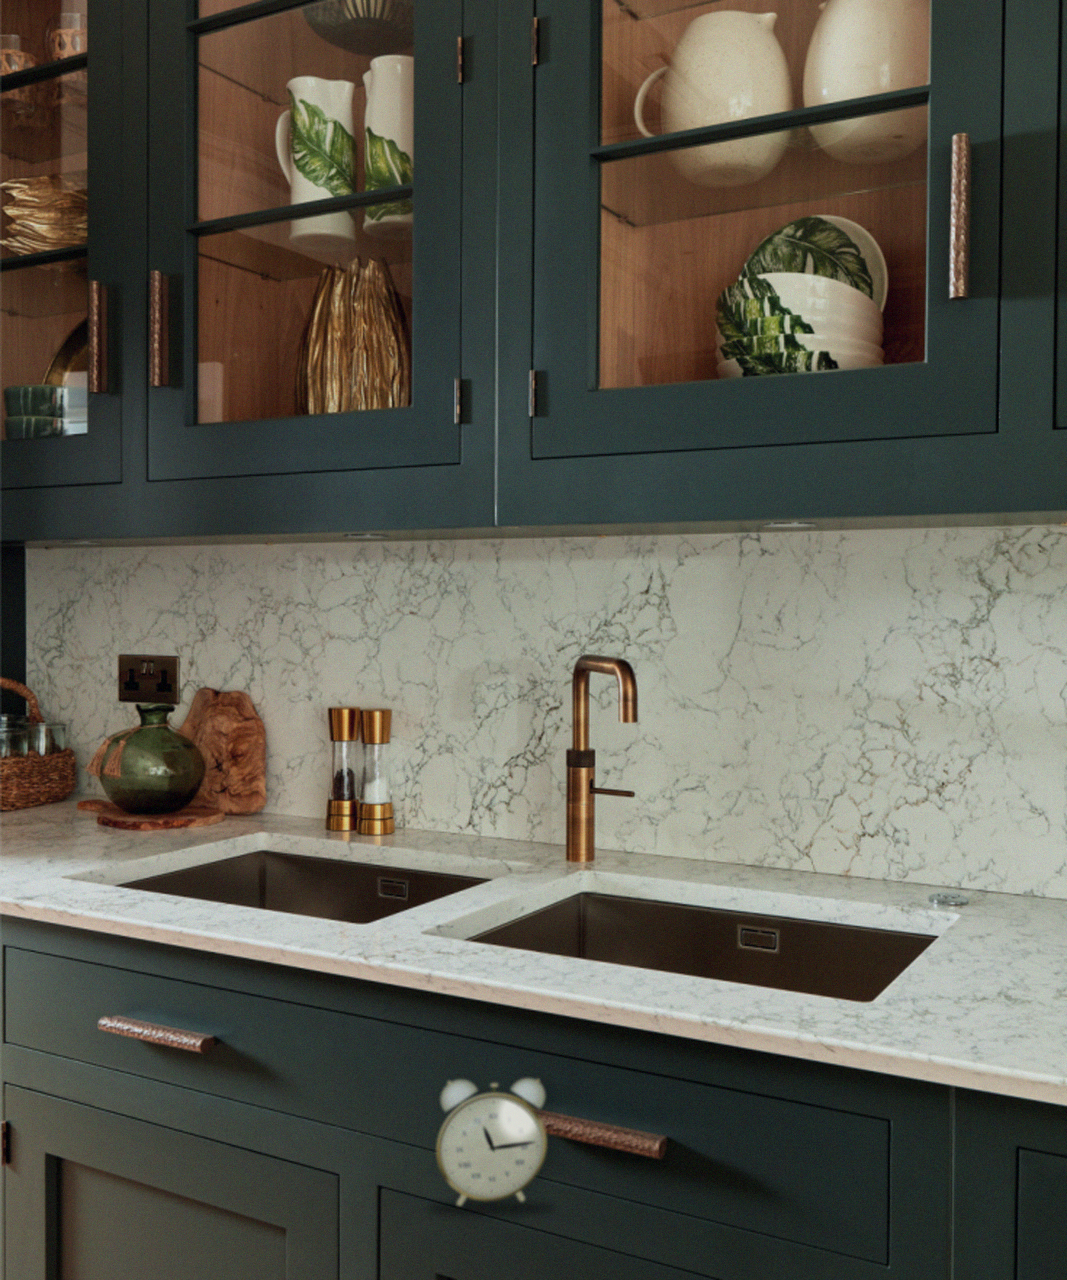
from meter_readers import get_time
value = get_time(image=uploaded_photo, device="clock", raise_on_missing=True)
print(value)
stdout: 11:14
